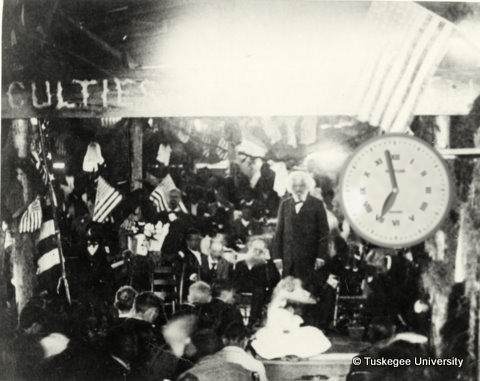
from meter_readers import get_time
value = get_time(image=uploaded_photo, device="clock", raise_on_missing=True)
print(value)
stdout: 6:58
